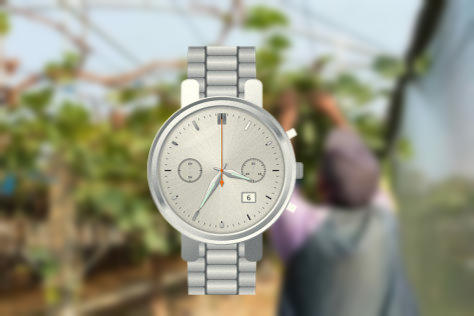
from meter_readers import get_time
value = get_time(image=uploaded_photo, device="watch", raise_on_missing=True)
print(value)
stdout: 3:35
